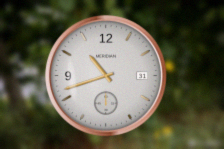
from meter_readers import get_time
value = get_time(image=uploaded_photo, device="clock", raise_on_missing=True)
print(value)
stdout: 10:42
